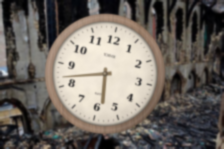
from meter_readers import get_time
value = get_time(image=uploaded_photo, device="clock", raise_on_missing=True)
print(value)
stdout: 5:42
